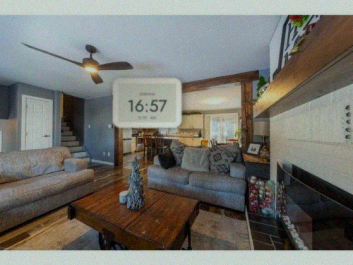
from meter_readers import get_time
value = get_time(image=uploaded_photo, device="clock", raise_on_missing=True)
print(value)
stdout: 16:57
